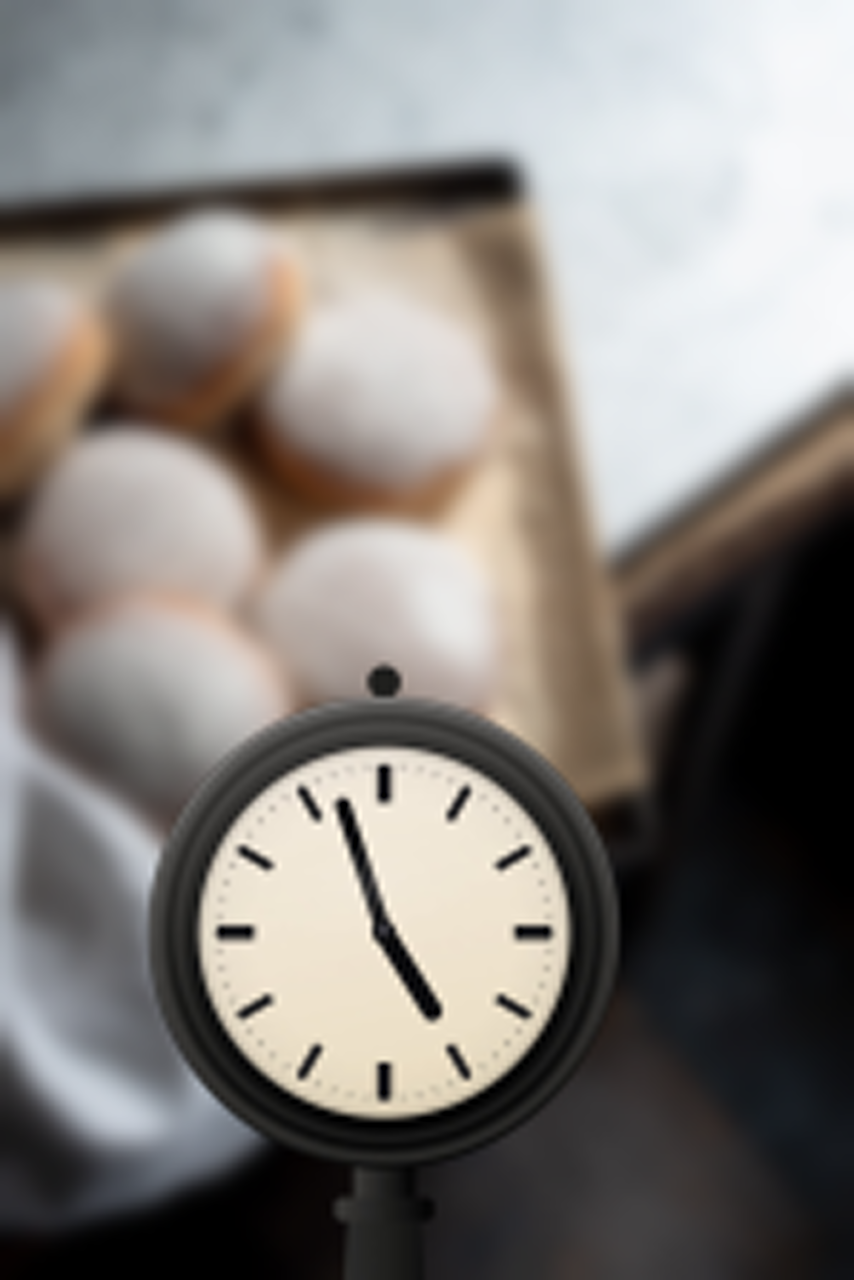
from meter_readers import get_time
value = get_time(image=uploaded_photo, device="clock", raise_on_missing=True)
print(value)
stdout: 4:57
